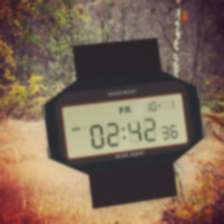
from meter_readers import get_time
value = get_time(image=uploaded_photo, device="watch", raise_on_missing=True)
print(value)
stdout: 2:42:36
